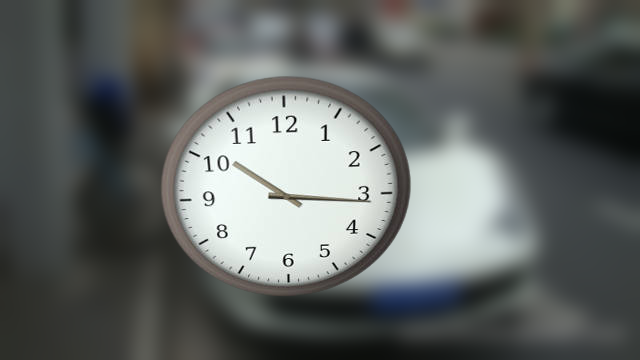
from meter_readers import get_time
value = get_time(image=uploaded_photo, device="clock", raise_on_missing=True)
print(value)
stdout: 10:16
